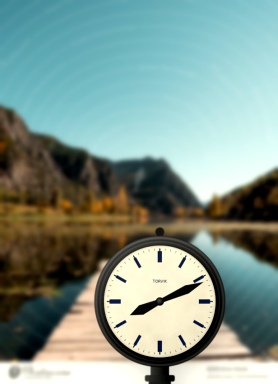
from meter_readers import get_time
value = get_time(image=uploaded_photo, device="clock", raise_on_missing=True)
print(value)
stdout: 8:11
